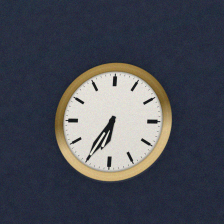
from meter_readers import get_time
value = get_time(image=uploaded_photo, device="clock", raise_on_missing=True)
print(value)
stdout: 6:35
